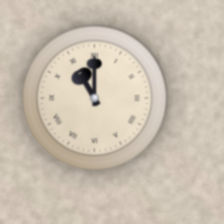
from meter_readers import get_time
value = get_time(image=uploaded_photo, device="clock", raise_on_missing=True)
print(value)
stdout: 11:00
